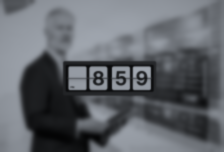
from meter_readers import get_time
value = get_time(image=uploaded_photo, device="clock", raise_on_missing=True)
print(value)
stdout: 8:59
